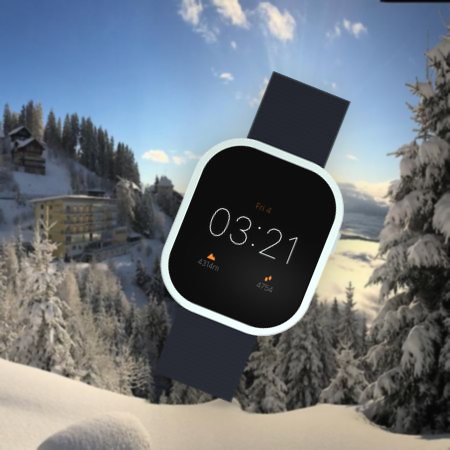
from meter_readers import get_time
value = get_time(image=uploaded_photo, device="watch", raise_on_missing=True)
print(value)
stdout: 3:21
